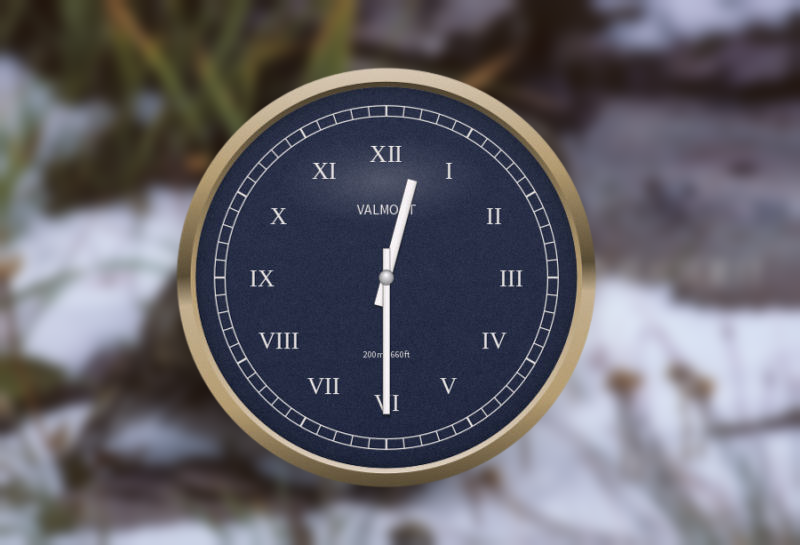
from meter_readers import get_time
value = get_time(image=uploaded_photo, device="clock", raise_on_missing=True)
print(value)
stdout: 12:30
